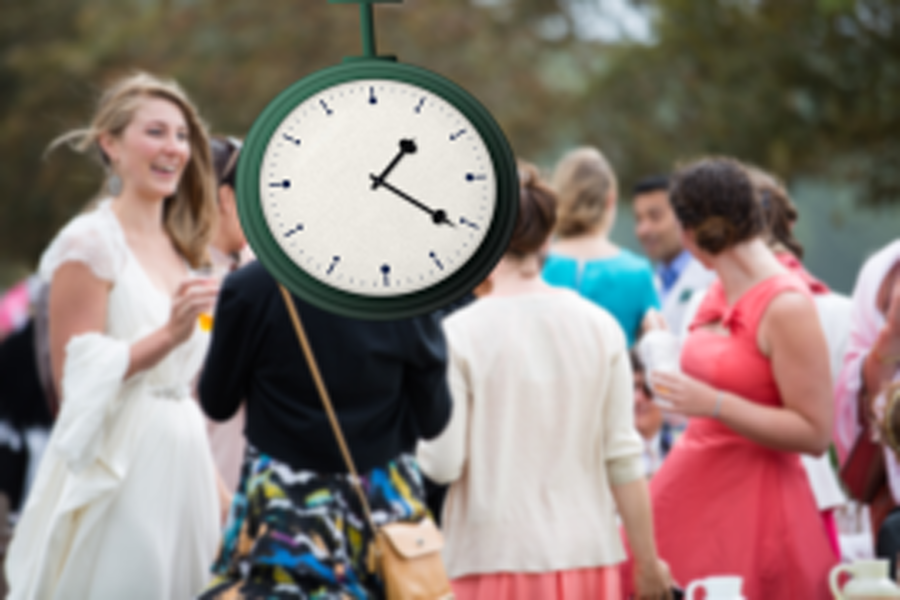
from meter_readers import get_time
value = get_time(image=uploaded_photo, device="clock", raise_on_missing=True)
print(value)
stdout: 1:21
